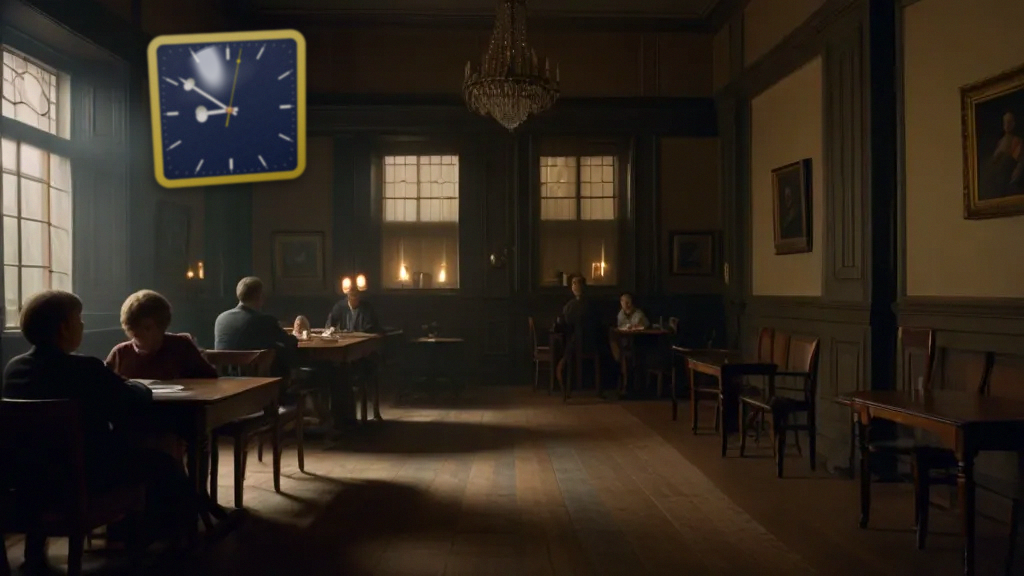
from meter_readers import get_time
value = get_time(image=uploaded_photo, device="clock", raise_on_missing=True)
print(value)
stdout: 8:51:02
